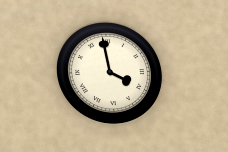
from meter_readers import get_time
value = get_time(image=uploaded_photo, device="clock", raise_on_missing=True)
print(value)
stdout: 3:59
